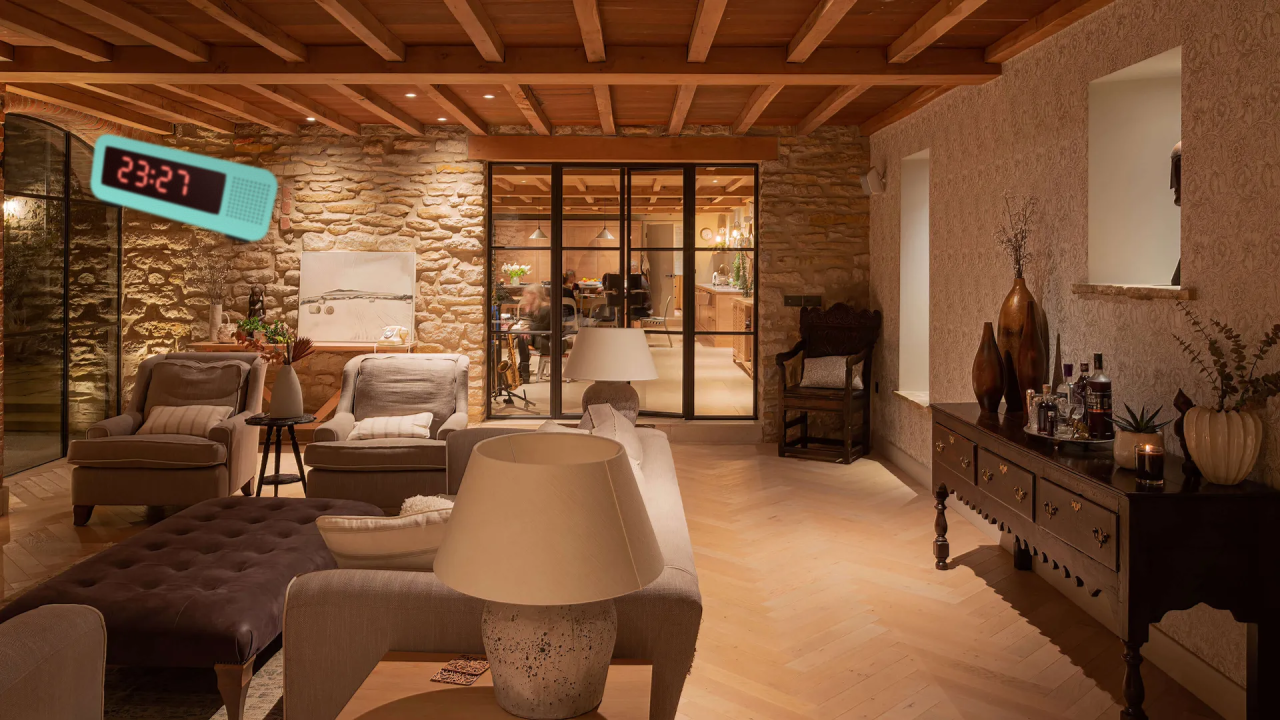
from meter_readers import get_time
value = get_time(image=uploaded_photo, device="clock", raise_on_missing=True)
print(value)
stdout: 23:27
